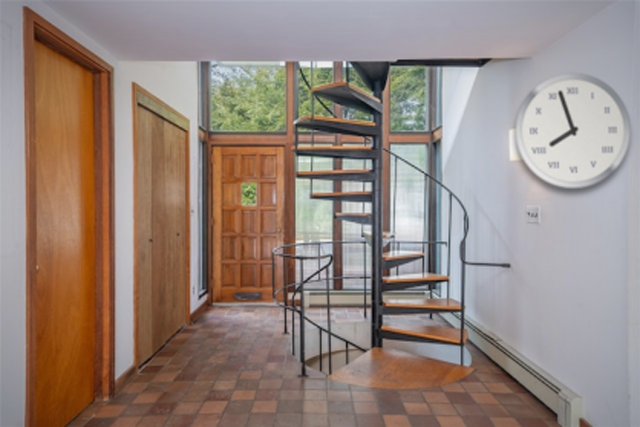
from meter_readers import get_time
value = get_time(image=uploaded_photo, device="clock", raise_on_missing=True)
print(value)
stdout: 7:57
